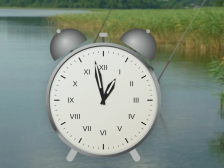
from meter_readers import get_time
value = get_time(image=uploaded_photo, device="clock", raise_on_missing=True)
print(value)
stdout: 12:58
